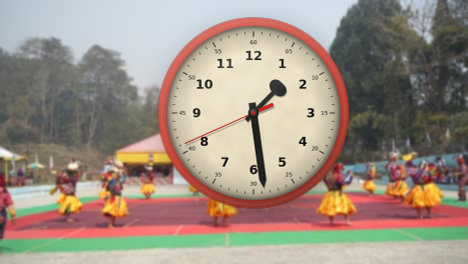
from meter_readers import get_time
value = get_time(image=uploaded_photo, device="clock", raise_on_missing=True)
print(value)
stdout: 1:28:41
